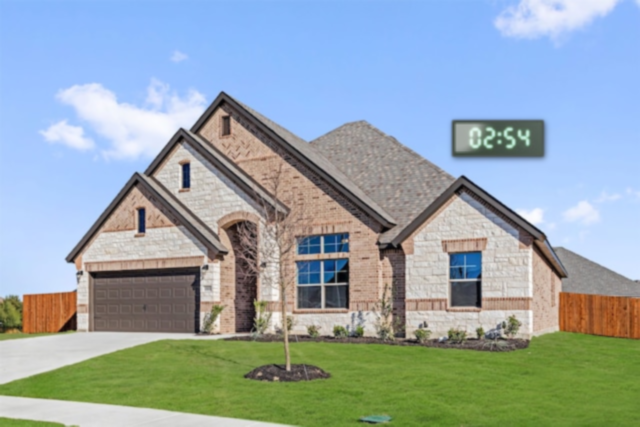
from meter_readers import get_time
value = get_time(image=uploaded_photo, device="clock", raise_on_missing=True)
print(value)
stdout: 2:54
